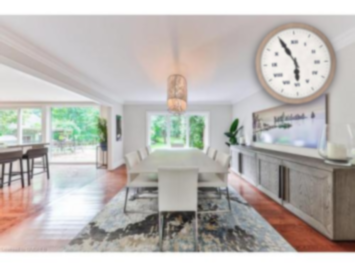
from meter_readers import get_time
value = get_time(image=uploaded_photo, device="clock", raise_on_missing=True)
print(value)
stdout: 5:55
